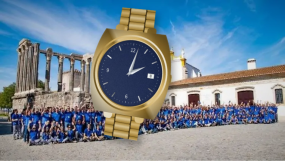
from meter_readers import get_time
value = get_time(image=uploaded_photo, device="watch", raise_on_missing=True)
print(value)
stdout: 2:02
